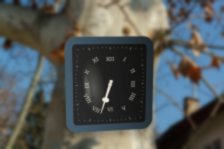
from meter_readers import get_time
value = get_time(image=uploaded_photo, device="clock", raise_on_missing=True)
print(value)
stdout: 6:33
